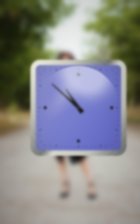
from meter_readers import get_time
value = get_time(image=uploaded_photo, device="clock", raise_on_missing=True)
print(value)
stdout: 10:52
